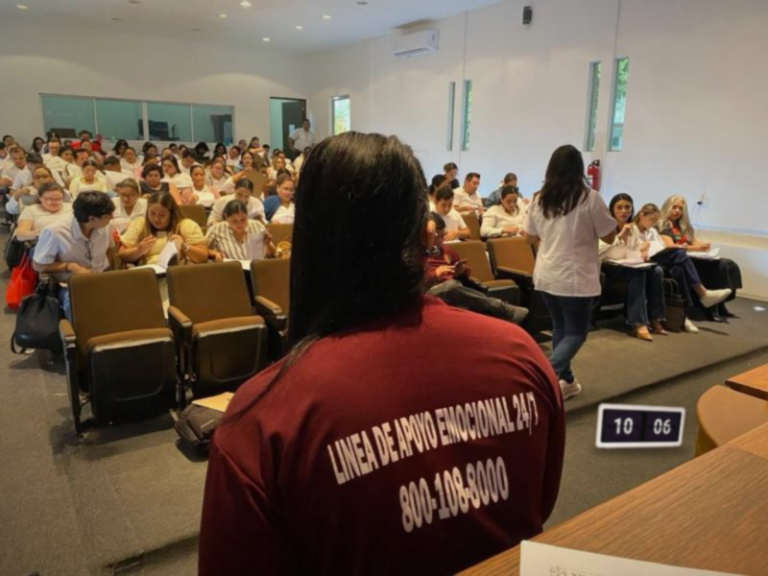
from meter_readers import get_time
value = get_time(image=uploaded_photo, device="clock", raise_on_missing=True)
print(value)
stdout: 10:06
